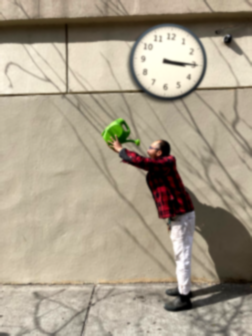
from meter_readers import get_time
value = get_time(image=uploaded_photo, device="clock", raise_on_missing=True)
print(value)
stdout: 3:15
